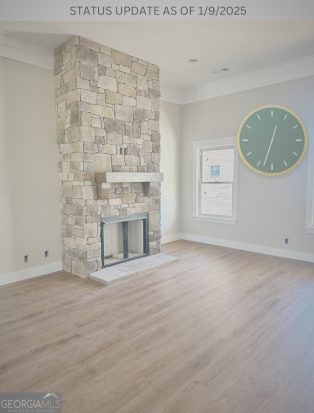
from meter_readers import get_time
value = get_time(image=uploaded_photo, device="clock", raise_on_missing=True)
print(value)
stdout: 12:33
